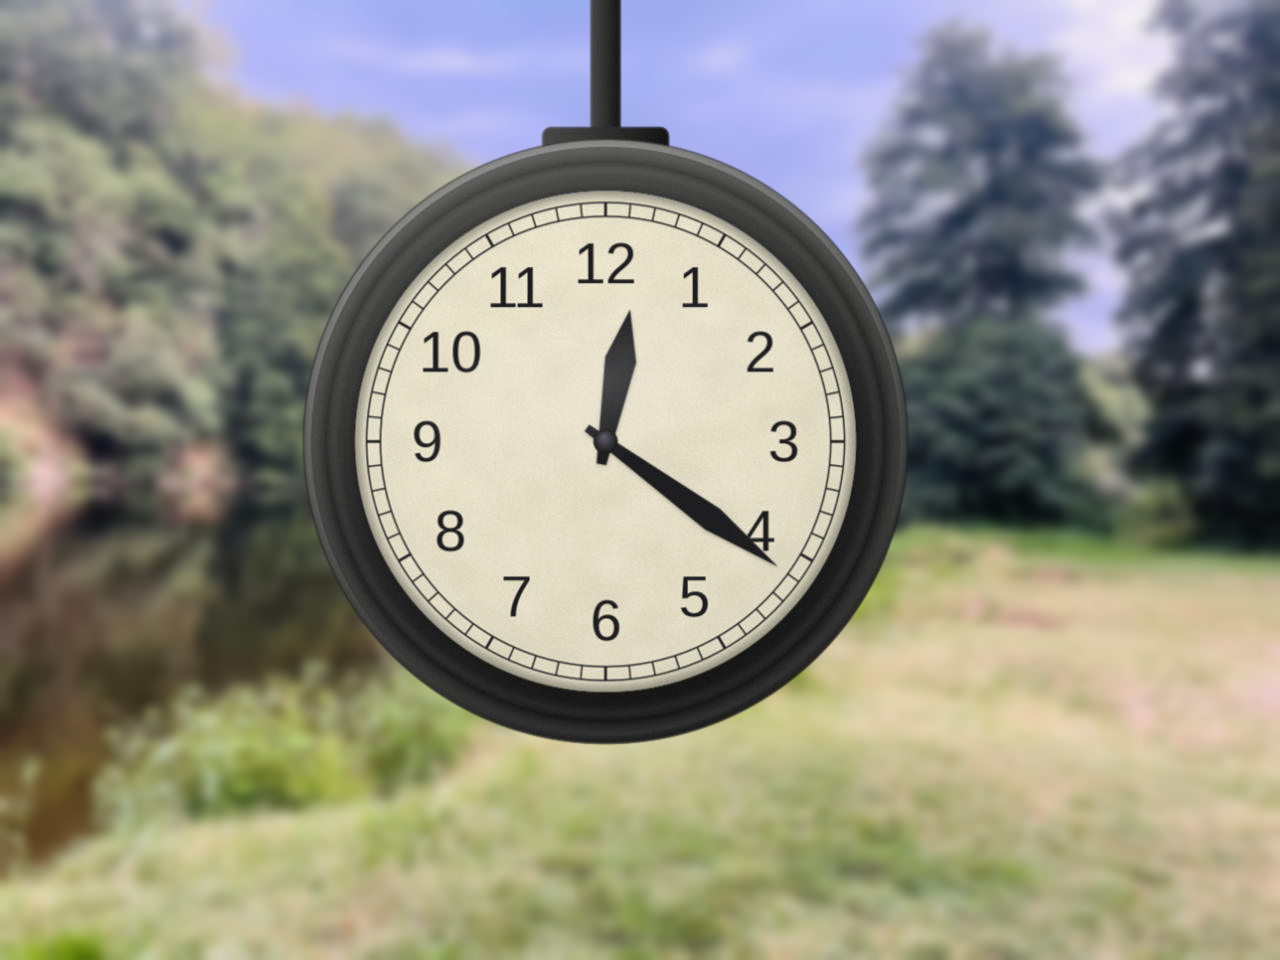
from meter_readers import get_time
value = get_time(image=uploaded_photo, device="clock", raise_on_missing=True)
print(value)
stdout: 12:21
